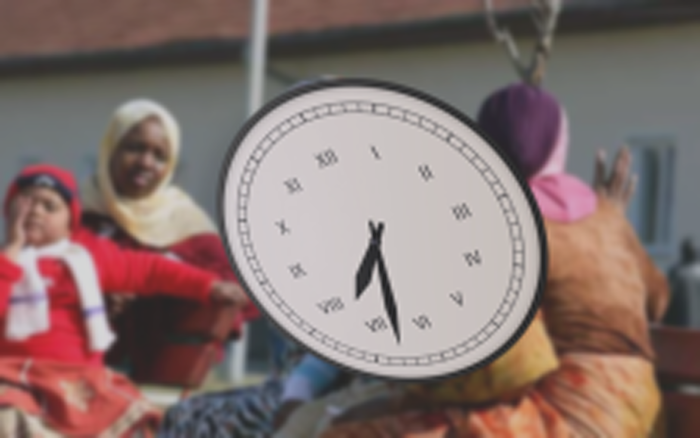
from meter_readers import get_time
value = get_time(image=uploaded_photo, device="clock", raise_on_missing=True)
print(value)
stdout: 7:33
